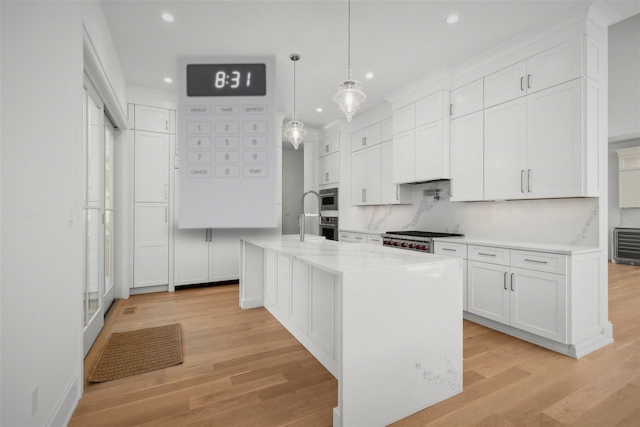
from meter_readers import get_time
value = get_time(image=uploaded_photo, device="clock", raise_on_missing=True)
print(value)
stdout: 8:31
